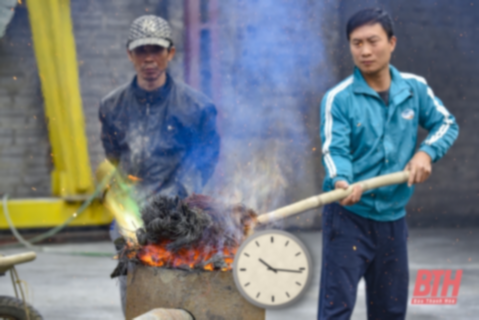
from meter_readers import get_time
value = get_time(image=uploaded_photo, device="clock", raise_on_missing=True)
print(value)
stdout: 10:16
